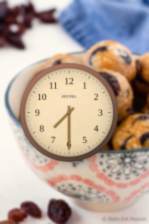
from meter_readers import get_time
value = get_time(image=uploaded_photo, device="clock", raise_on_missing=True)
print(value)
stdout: 7:30
